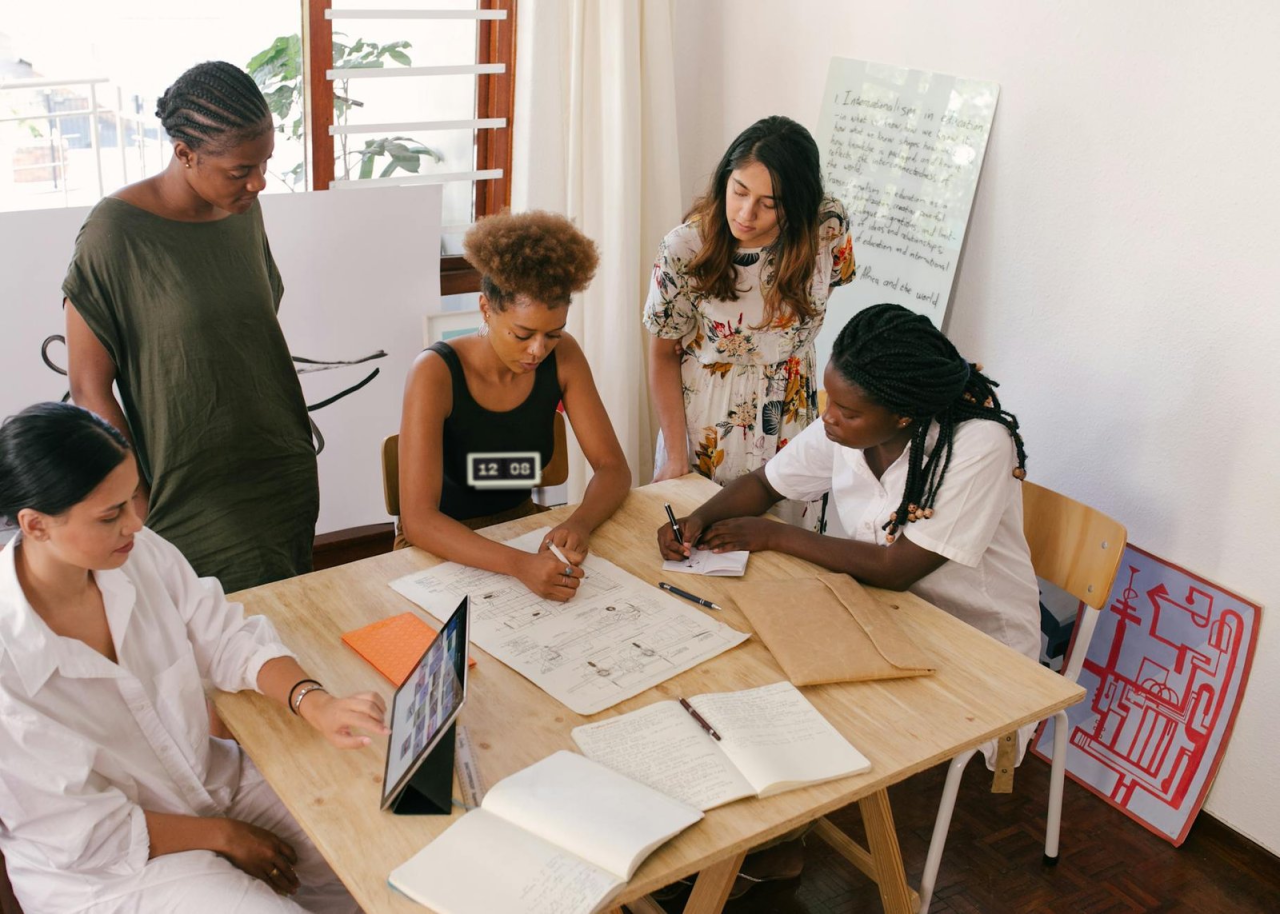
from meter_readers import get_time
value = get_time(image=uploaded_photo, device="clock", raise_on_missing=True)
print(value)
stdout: 12:08
